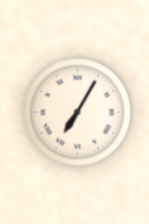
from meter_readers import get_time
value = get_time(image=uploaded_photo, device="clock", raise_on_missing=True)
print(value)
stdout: 7:05
